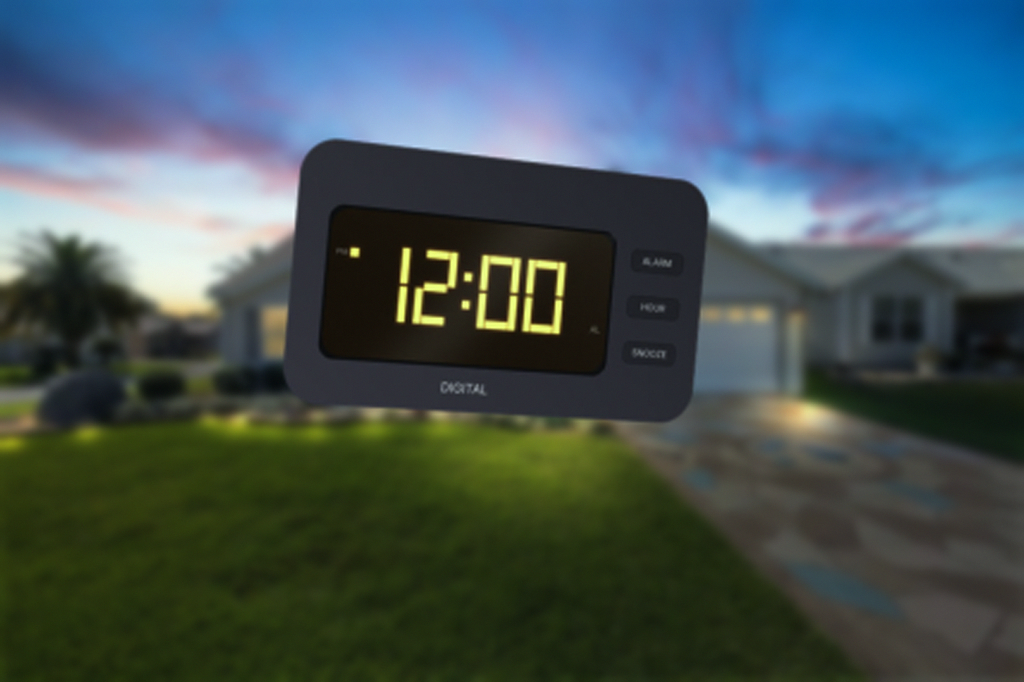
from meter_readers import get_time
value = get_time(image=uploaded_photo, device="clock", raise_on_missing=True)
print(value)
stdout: 12:00
